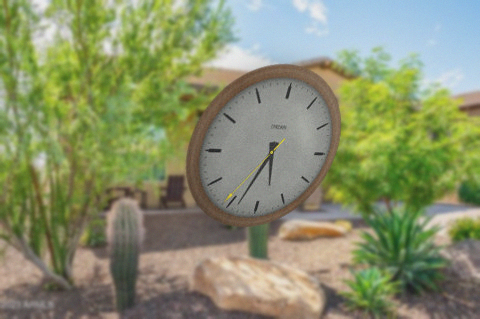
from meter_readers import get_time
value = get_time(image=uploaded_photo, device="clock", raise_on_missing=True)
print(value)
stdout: 5:33:36
